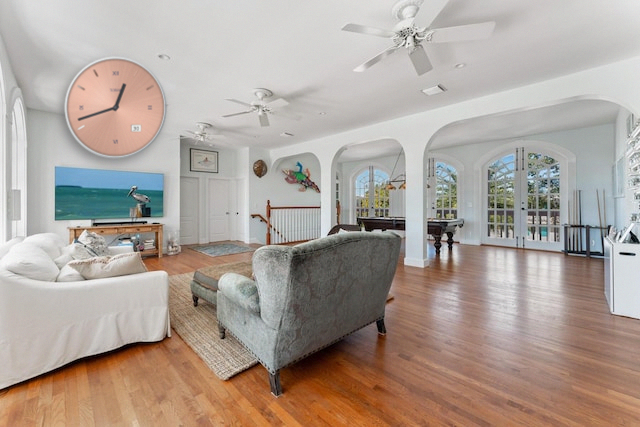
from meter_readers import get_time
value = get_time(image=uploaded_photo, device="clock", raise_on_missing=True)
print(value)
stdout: 12:42
